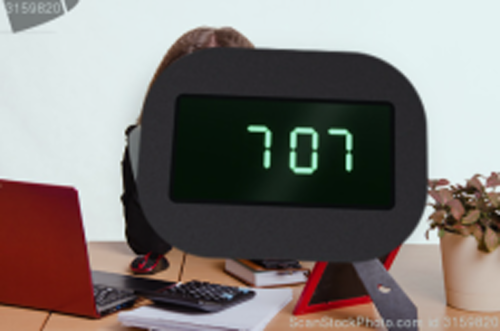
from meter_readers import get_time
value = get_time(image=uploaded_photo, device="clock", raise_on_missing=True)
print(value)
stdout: 7:07
